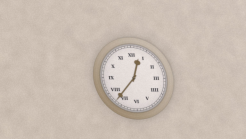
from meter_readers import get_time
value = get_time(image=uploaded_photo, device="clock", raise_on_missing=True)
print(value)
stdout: 12:37
